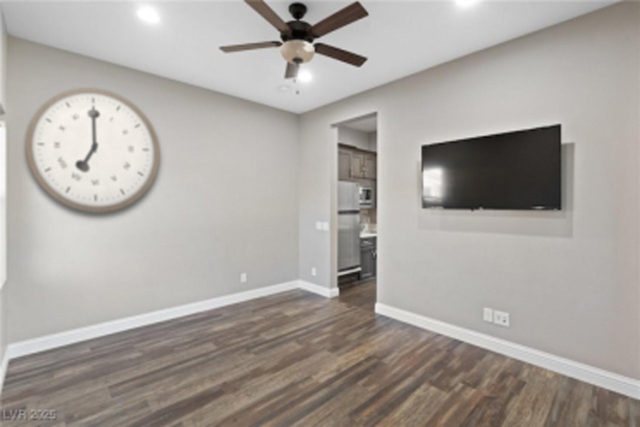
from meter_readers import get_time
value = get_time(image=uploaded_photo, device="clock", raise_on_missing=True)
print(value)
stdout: 7:00
